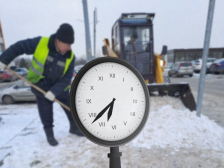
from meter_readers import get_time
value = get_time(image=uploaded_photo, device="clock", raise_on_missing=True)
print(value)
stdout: 6:38
